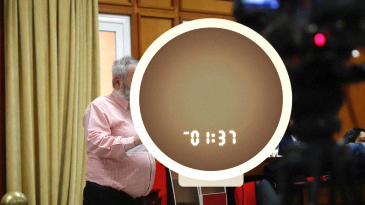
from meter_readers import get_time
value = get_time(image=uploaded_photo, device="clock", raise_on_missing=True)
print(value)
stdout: 1:37
